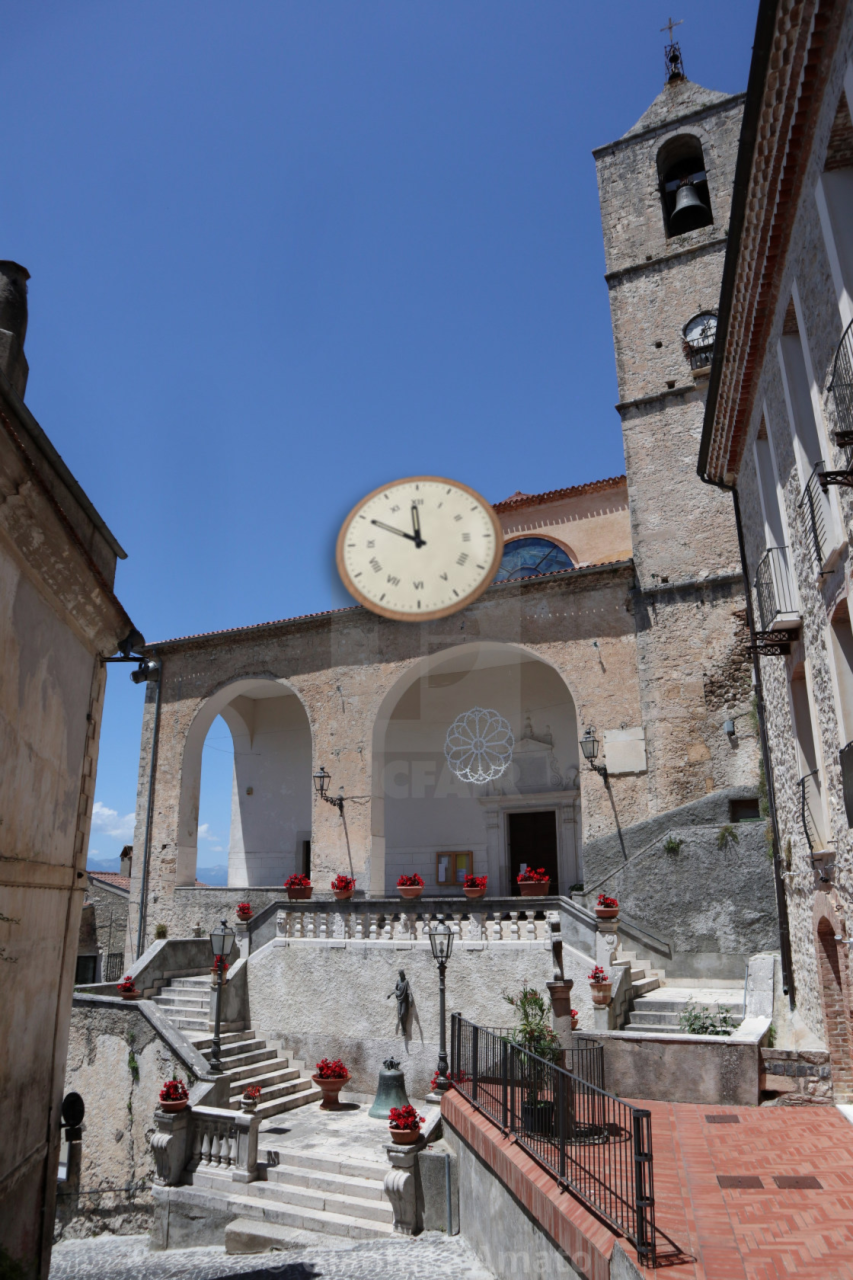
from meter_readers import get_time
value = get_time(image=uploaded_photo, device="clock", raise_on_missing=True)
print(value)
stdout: 11:50
